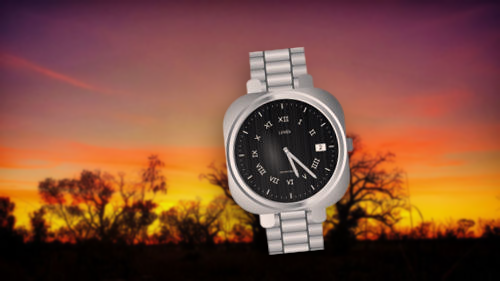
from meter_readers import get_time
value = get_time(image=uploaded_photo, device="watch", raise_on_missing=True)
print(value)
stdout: 5:23
